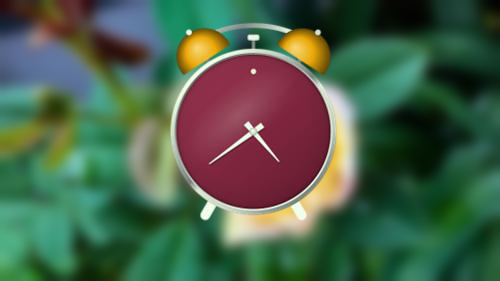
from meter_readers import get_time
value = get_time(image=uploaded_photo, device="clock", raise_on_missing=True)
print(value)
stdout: 4:39
